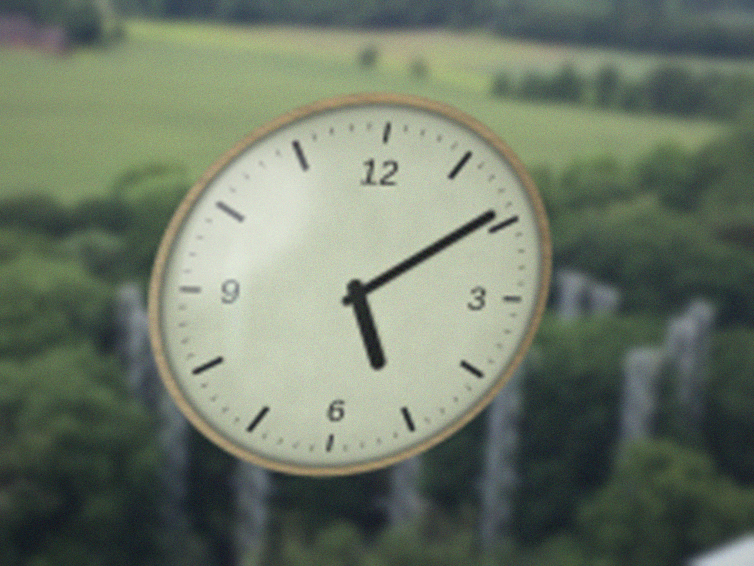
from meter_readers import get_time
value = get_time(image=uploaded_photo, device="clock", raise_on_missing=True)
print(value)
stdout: 5:09
